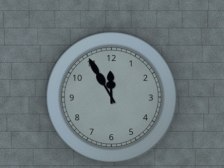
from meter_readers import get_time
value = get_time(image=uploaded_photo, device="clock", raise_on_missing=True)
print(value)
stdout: 11:55
